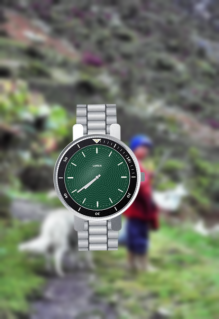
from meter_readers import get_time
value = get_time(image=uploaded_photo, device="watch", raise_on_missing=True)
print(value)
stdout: 7:39
